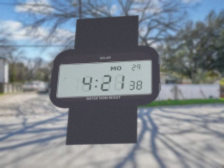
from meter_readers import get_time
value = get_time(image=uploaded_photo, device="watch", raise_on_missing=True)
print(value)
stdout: 4:21:38
